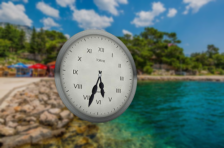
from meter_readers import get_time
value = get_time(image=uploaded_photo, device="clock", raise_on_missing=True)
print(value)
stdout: 5:33
